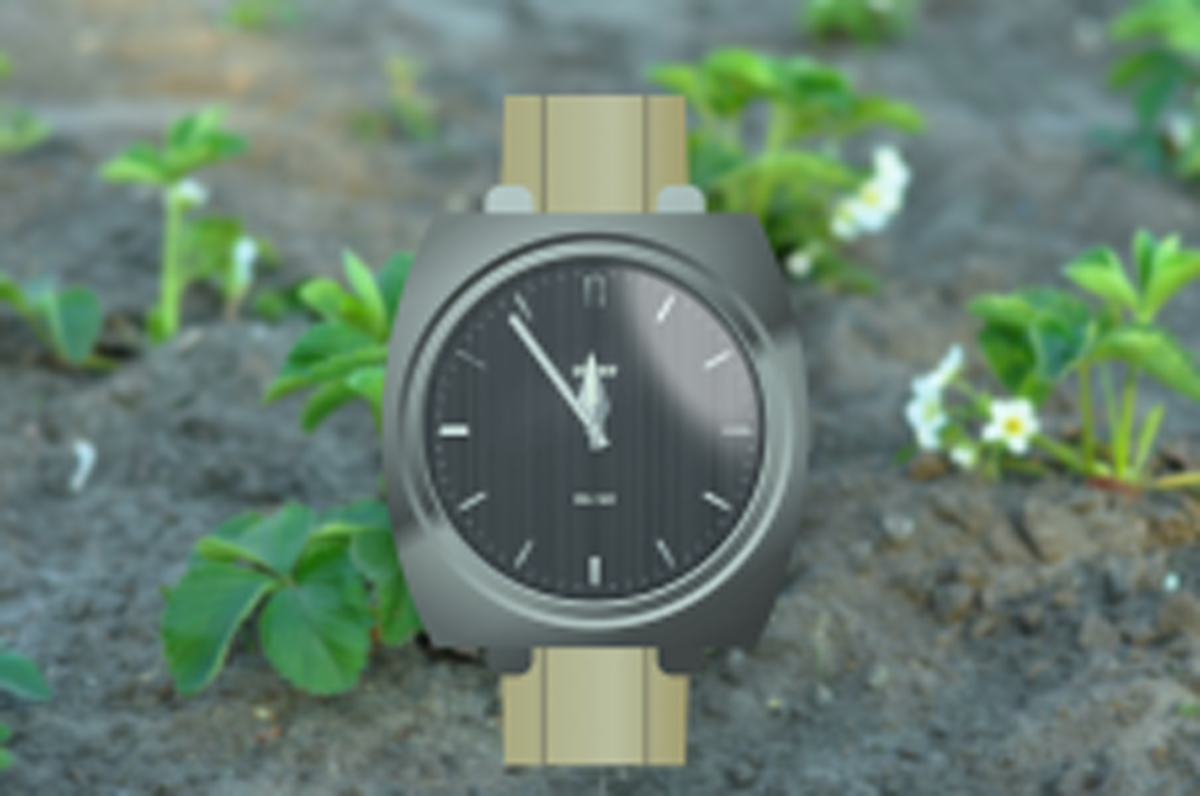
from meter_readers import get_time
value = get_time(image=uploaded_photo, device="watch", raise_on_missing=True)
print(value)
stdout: 11:54
